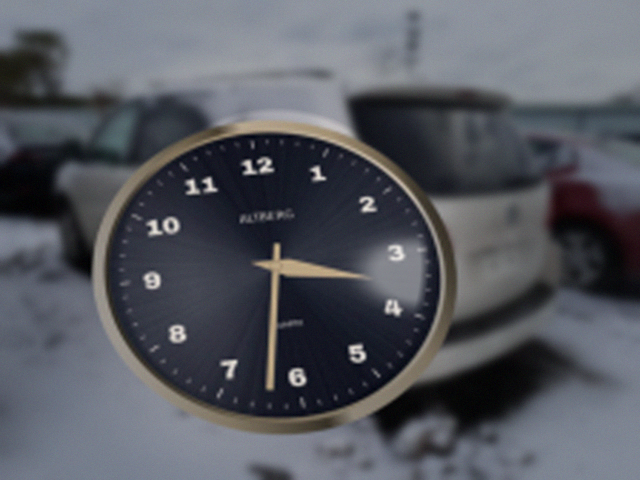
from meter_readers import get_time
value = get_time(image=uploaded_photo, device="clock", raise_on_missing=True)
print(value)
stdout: 3:32
